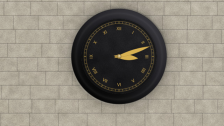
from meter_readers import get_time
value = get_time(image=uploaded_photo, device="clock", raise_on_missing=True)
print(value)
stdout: 3:12
